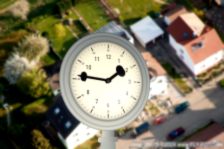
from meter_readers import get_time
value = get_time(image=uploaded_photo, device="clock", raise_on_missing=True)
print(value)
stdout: 1:46
